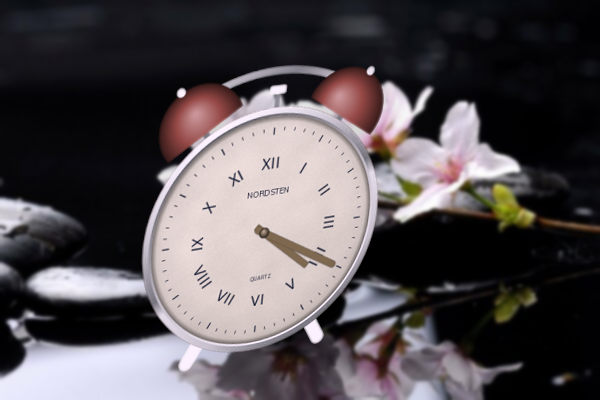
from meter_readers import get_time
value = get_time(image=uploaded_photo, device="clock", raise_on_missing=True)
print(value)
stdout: 4:20
